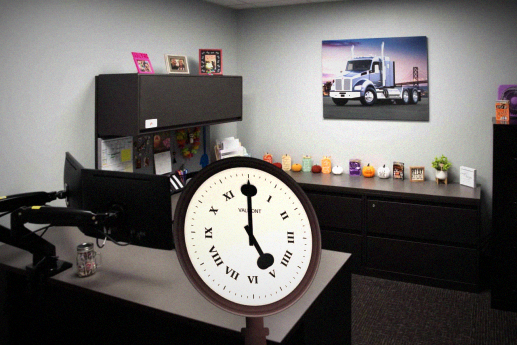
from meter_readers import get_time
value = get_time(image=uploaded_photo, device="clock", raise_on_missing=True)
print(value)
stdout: 5:00
